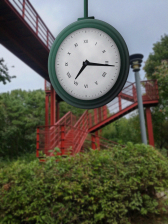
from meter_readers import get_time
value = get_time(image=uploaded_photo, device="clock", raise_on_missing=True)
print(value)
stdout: 7:16
